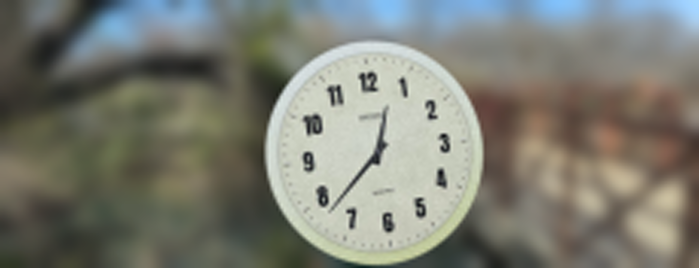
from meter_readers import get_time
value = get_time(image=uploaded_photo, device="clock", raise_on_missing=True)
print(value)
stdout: 12:38
